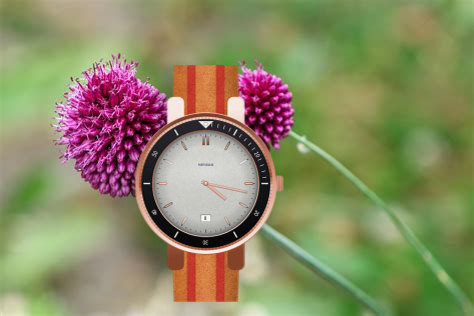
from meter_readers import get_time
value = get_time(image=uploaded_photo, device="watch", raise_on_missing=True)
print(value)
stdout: 4:17
